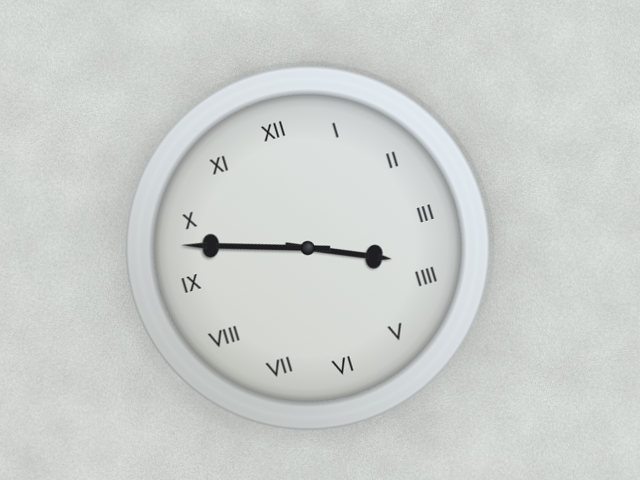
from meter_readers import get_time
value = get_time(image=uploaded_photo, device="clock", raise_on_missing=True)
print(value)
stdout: 3:48
